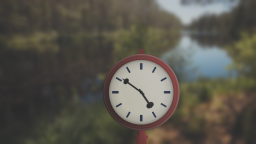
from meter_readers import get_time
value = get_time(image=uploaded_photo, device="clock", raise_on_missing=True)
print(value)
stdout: 4:51
